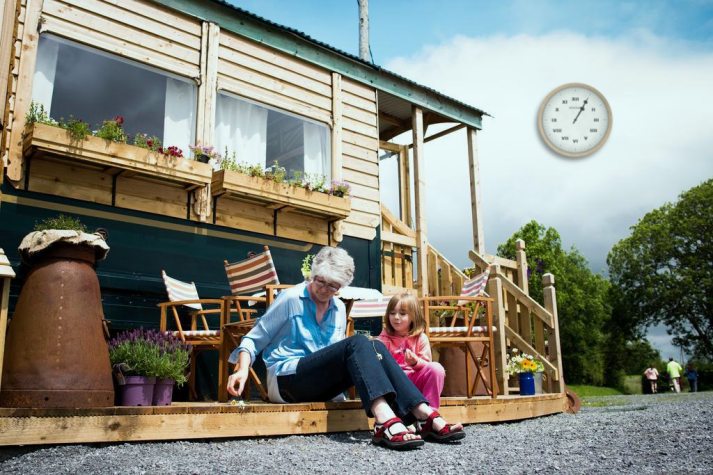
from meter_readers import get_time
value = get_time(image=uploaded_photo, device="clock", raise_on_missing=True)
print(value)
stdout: 1:05
